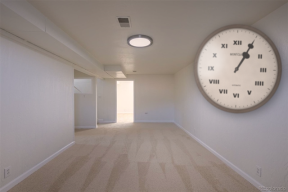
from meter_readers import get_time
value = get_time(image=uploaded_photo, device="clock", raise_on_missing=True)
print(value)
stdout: 1:05
